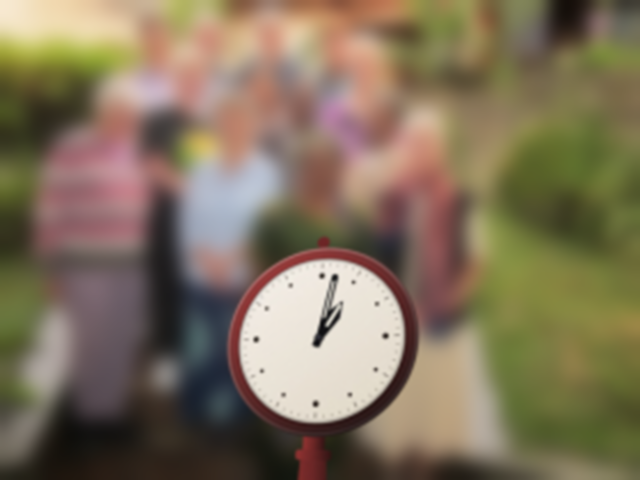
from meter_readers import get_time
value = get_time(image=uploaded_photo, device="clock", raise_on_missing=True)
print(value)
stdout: 1:02
